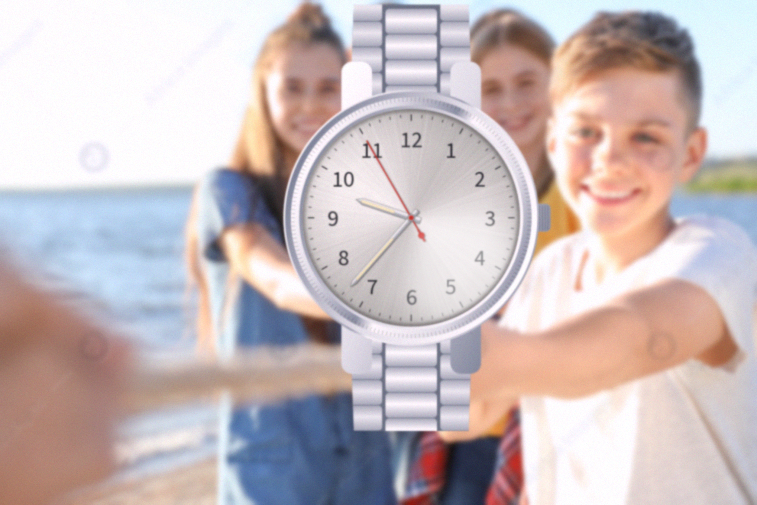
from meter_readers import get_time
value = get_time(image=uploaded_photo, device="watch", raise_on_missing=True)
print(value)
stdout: 9:36:55
